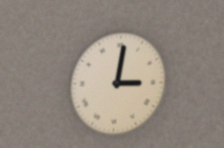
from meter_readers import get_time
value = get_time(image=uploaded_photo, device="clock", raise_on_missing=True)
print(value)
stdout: 3:01
